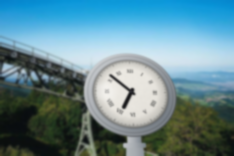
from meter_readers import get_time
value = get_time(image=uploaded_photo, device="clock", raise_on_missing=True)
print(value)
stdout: 6:52
